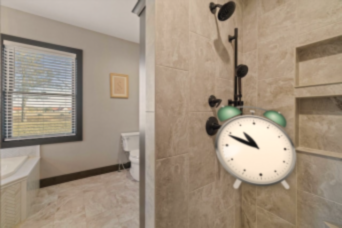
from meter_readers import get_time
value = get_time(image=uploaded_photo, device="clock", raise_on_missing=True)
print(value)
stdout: 10:49
